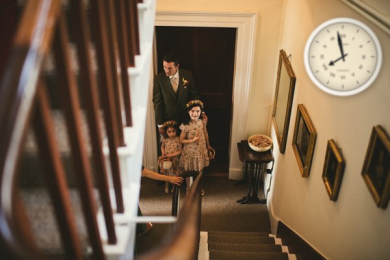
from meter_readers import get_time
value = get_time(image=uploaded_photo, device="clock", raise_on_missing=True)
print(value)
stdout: 7:58
